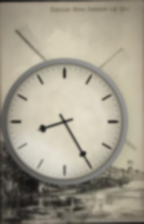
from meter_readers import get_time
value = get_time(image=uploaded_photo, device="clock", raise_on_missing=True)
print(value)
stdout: 8:25
